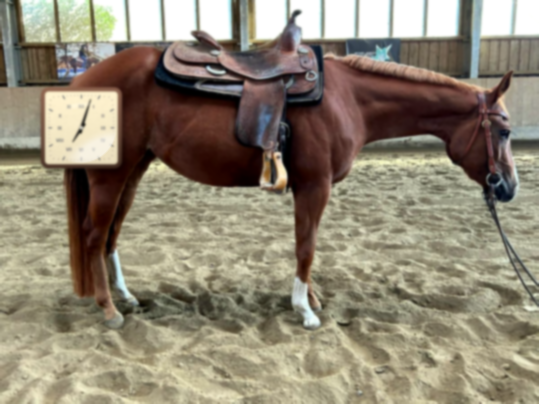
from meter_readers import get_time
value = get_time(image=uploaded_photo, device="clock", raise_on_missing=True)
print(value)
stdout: 7:03
